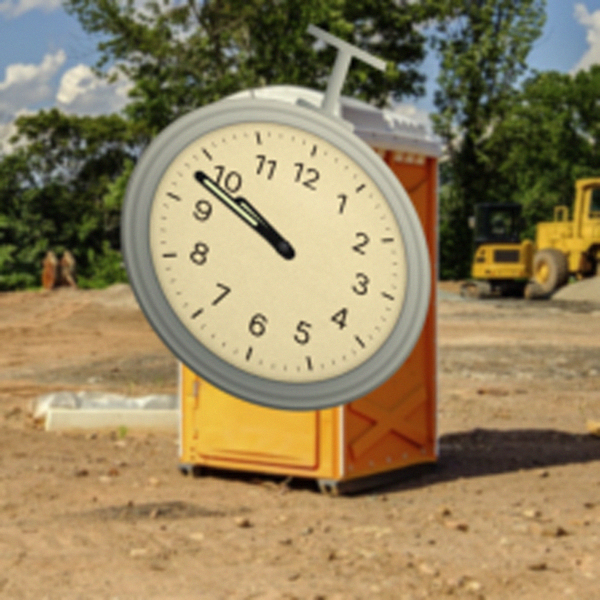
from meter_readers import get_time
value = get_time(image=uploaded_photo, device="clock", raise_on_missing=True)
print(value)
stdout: 9:48
